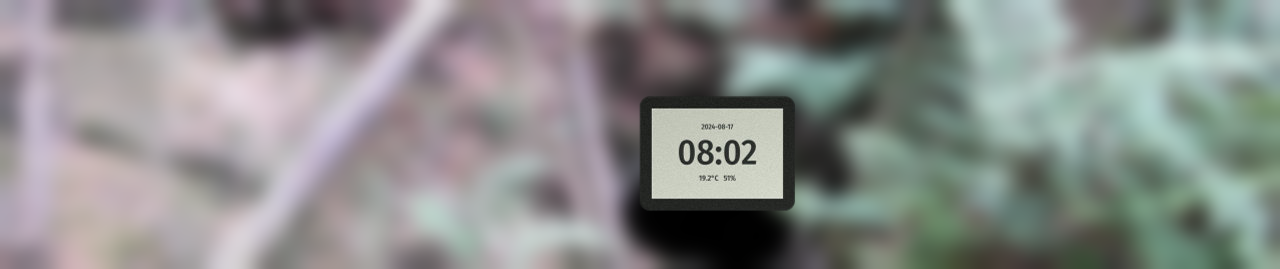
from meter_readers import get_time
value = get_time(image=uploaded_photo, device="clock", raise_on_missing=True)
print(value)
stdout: 8:02
